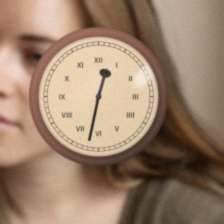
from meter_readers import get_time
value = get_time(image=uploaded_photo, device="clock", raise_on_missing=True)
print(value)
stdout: 12:32
